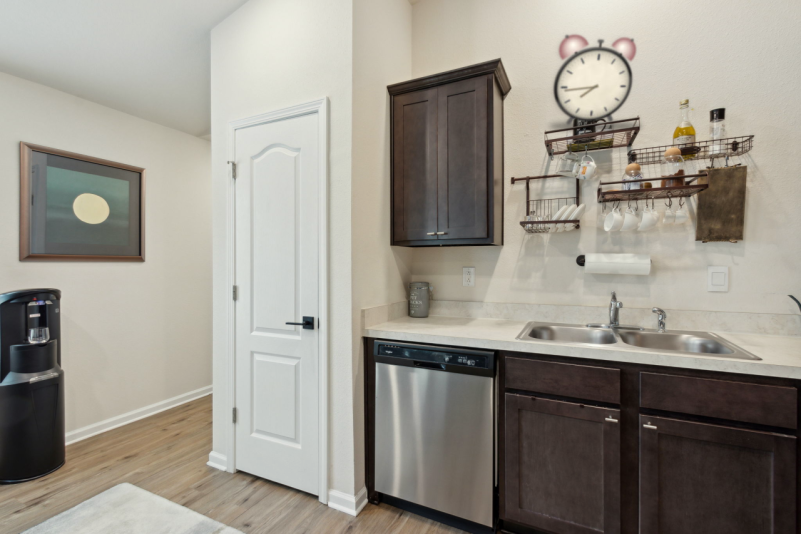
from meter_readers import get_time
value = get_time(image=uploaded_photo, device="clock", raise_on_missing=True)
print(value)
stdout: 7:44
